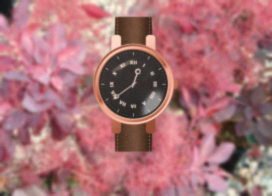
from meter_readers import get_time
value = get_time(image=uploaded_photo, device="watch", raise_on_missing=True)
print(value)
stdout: 12:39
